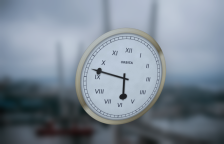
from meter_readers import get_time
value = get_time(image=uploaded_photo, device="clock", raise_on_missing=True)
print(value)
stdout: 5:47
